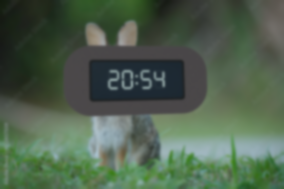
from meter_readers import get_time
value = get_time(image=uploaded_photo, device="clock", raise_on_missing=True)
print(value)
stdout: 20:54
